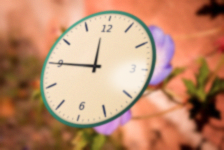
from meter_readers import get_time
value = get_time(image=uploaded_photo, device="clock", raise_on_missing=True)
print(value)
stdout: 11:45
